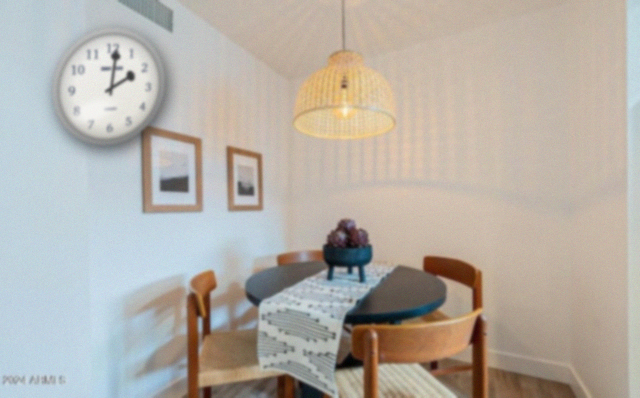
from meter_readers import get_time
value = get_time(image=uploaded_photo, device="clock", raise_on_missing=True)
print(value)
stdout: 2:01
